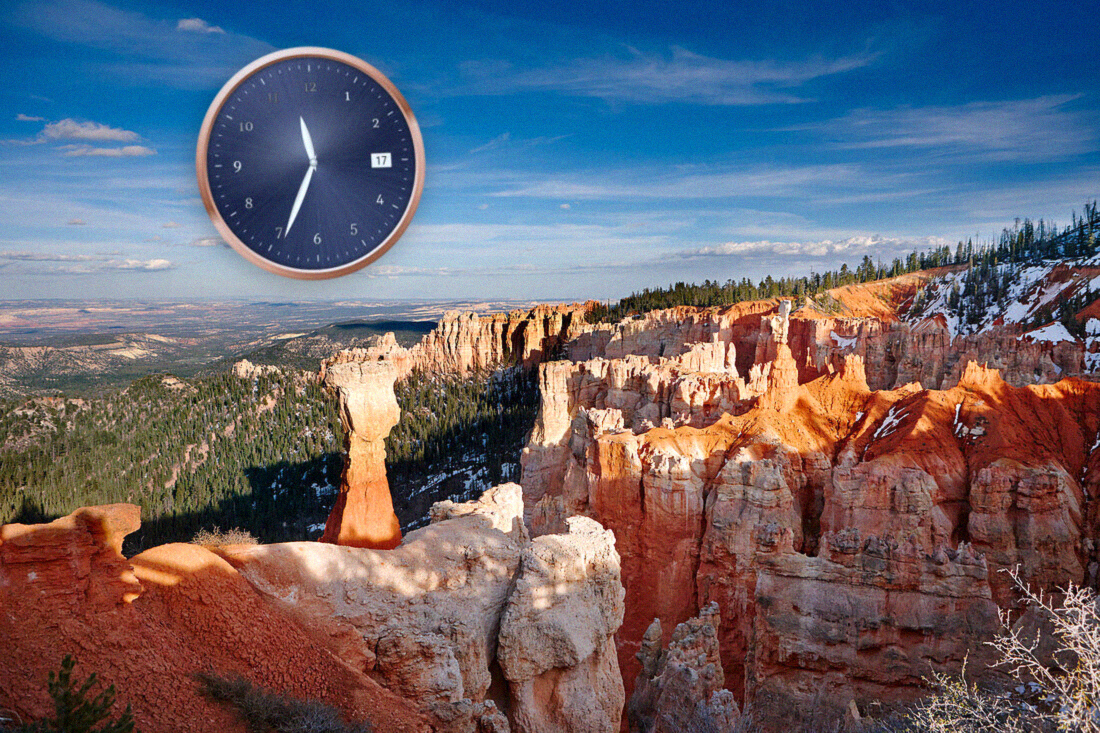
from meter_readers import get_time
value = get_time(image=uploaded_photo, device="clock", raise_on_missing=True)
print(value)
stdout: 11:34
